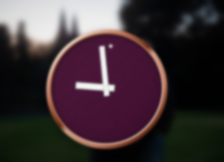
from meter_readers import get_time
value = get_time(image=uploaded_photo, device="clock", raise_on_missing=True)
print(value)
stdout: 8:58
